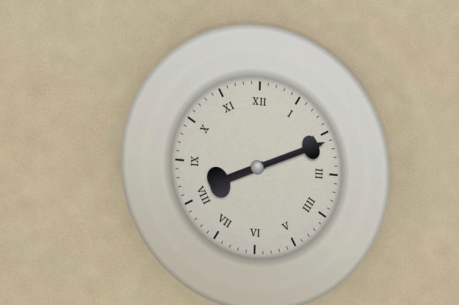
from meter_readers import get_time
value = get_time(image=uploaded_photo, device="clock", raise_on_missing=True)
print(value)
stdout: 8:11
